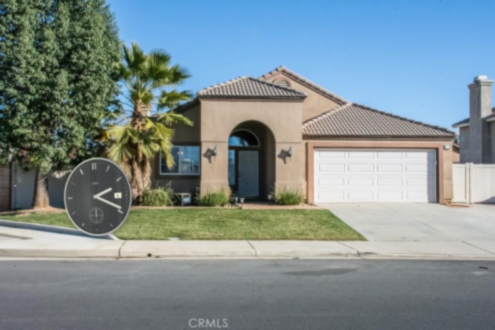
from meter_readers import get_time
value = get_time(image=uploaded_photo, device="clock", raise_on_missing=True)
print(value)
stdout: 2:19
